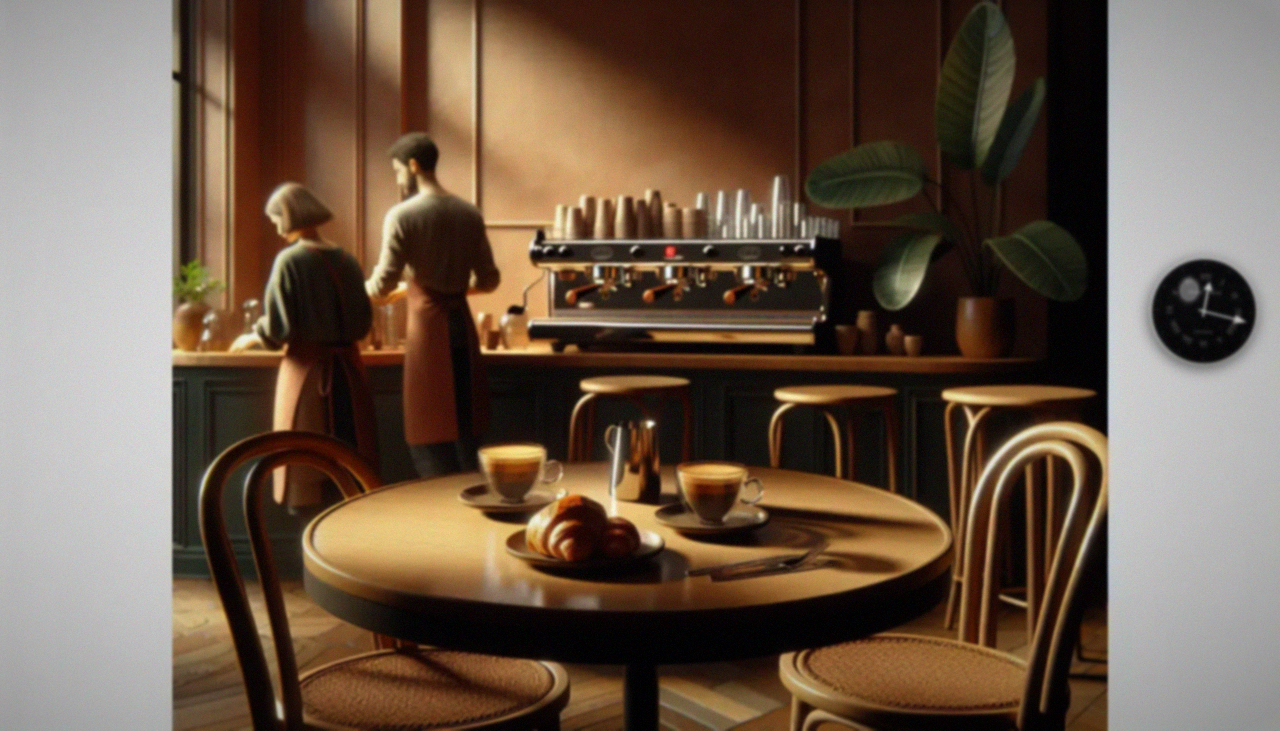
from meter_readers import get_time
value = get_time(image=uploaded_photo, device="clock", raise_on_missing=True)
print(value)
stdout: 12:17
